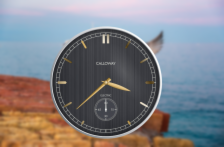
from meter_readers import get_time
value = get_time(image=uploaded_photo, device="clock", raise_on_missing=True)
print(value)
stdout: 3:38
